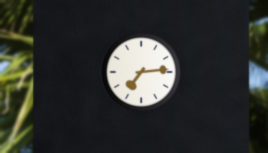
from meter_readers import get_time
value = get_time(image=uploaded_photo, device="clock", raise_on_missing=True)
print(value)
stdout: 7:14
